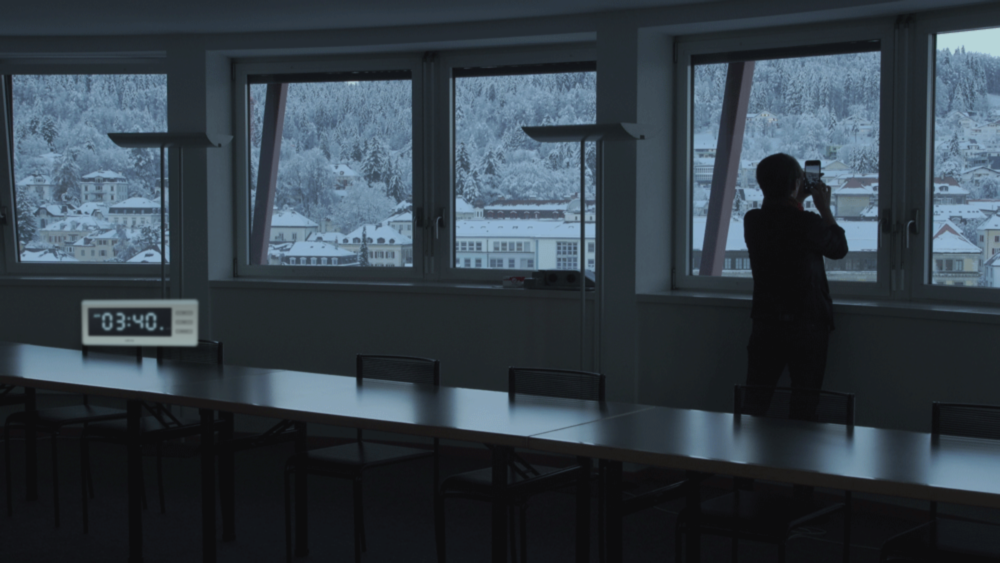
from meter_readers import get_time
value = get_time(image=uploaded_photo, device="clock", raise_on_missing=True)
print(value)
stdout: 3:40
